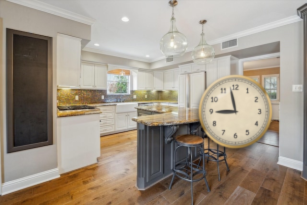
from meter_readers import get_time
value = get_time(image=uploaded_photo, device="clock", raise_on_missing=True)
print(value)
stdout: 8:58
